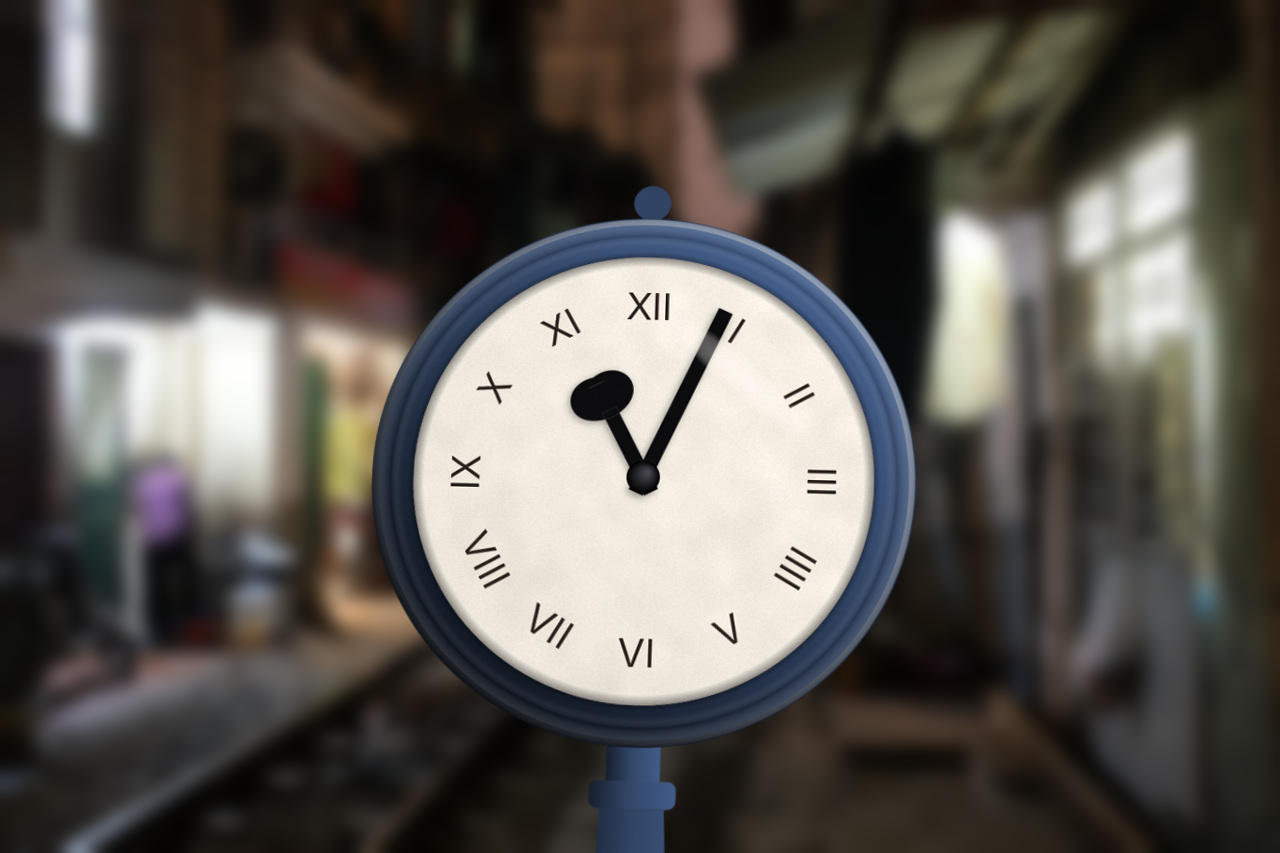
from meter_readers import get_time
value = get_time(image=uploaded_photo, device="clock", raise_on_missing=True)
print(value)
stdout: 11:04
